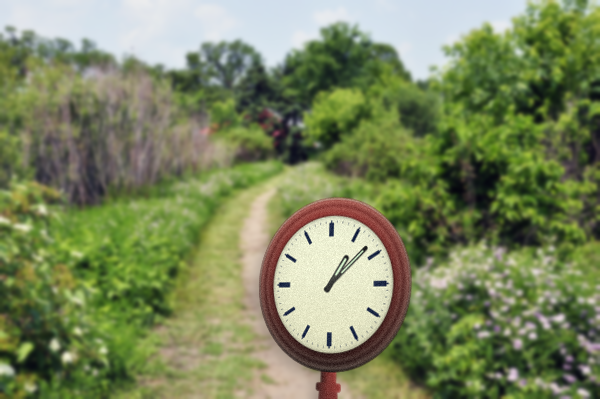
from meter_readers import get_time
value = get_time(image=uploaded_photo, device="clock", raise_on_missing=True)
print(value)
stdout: 1:08
